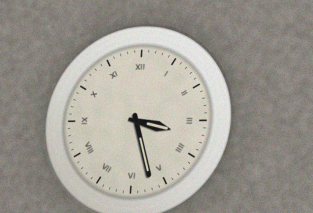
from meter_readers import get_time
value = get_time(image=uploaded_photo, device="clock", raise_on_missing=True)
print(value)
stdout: 3:27
